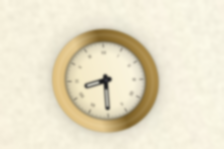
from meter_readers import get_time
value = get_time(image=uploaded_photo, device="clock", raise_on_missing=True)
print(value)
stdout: 8:30
